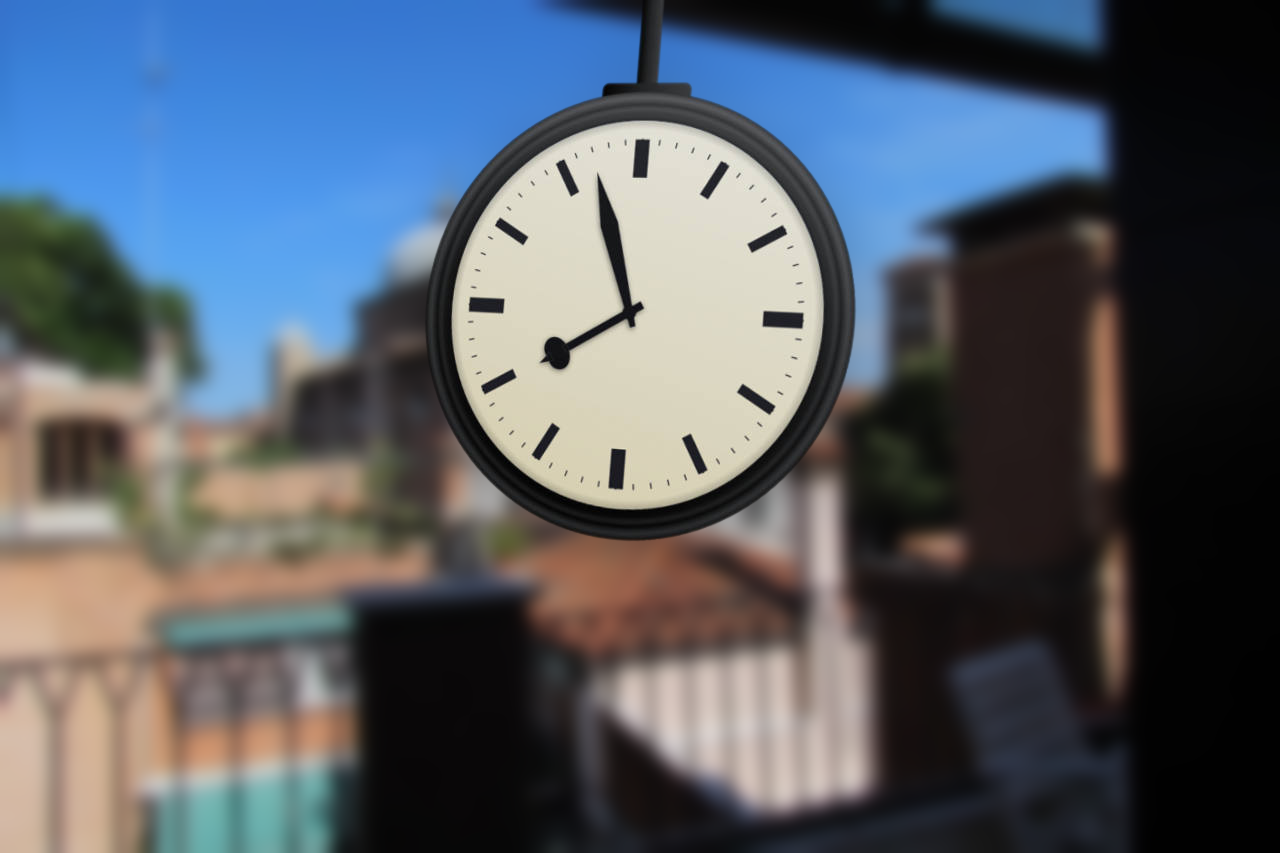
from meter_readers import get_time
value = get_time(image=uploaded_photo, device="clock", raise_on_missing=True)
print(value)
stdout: 7:57
